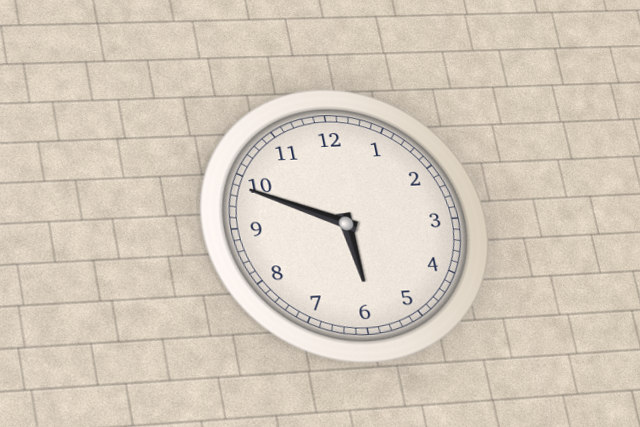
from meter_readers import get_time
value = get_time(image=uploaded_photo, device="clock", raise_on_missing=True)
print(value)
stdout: 5:49
